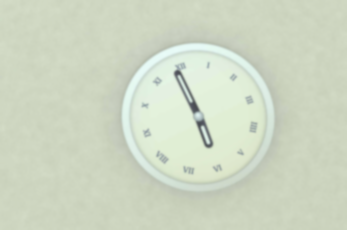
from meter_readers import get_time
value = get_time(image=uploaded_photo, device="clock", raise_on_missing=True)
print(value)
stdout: 5:59
